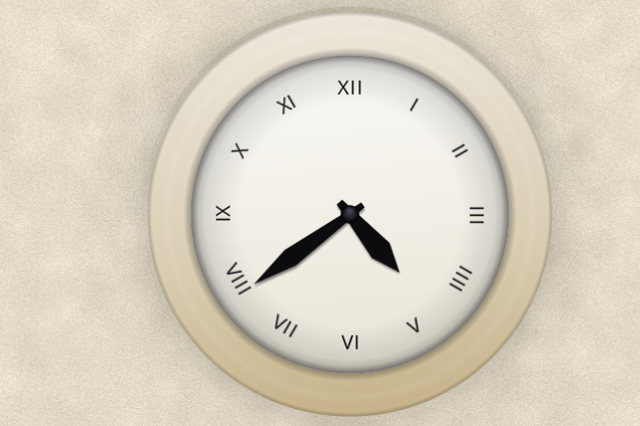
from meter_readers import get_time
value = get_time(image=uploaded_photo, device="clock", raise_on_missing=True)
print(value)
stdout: 4:39
